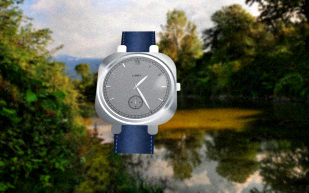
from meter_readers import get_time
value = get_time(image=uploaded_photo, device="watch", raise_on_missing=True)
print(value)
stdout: 1:25
